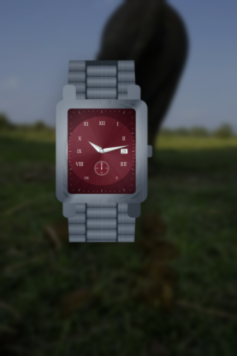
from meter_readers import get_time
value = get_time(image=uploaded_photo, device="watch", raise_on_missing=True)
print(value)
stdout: 10:13
